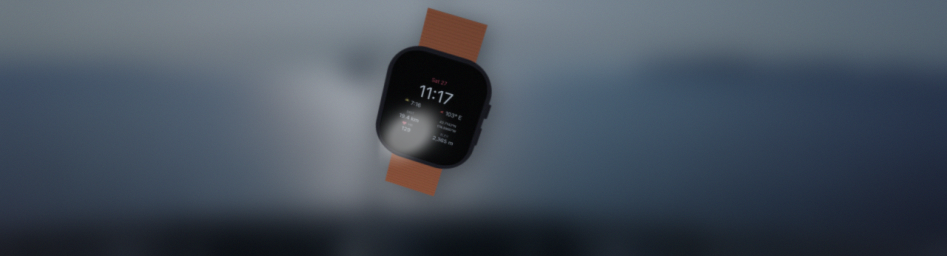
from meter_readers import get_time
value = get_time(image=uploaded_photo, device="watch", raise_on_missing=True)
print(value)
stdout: 11:17
